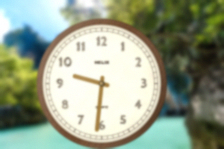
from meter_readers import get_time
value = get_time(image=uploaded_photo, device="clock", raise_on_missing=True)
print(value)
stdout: 9:31
